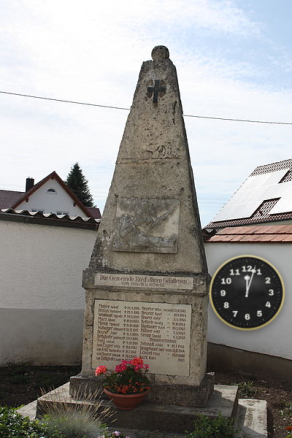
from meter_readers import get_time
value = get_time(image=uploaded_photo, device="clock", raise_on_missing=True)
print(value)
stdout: 12:03
